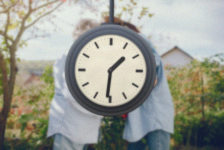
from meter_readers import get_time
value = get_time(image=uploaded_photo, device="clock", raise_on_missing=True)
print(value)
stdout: 1:31
